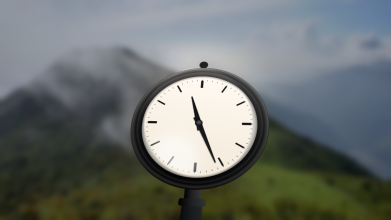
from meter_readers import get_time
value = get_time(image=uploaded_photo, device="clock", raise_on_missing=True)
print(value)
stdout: 11:26
